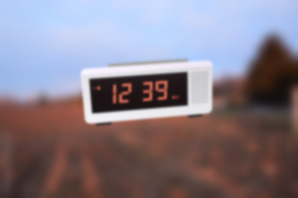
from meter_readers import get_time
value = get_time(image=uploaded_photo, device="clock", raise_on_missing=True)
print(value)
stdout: 12:39
